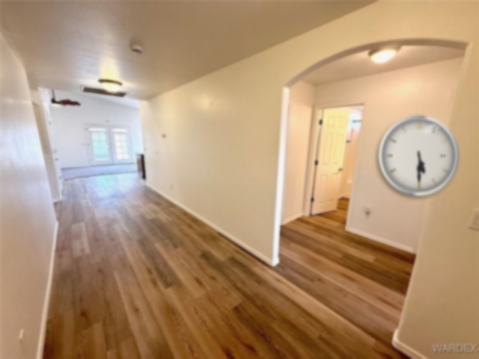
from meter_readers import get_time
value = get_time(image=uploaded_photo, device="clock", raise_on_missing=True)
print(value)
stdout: 5:30
